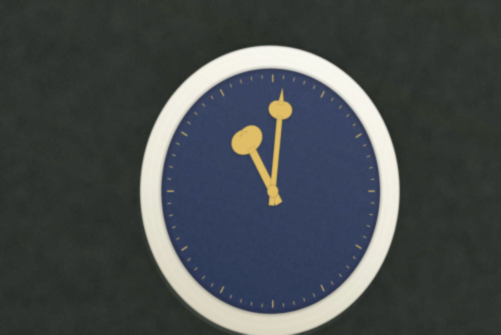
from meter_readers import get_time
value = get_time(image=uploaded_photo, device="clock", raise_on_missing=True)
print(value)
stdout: 11:01
